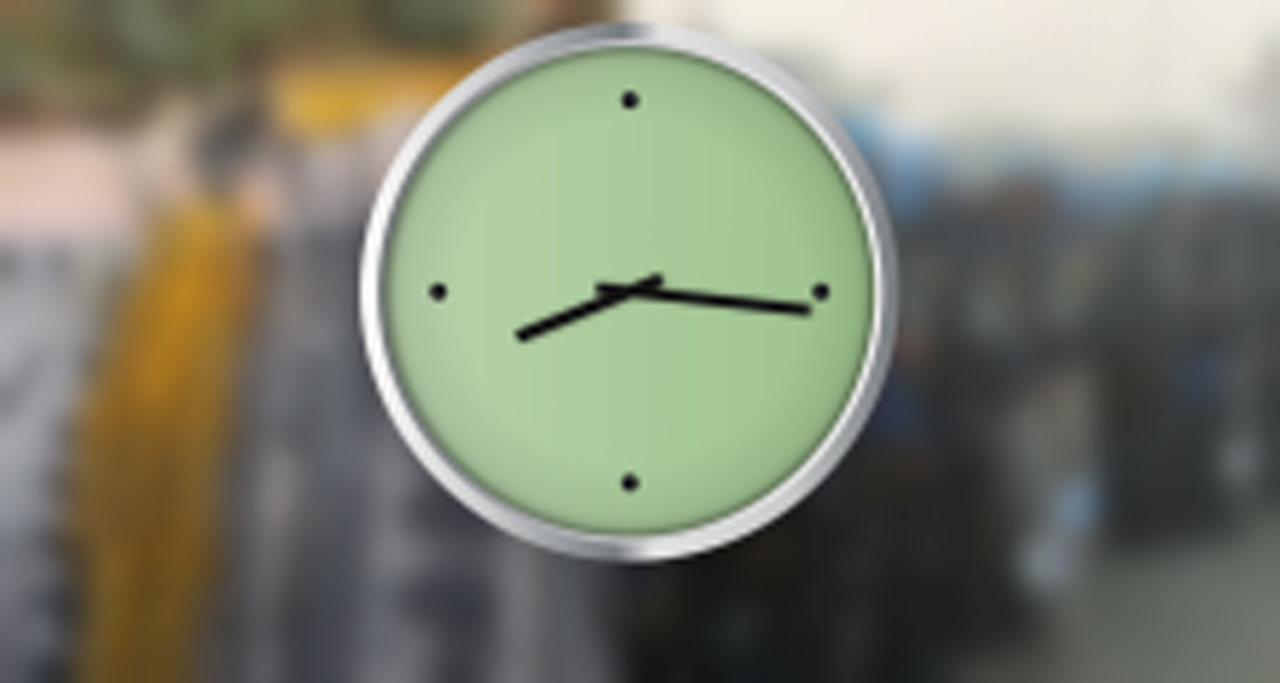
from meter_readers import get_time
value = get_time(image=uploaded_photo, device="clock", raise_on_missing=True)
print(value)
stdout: 8:16
